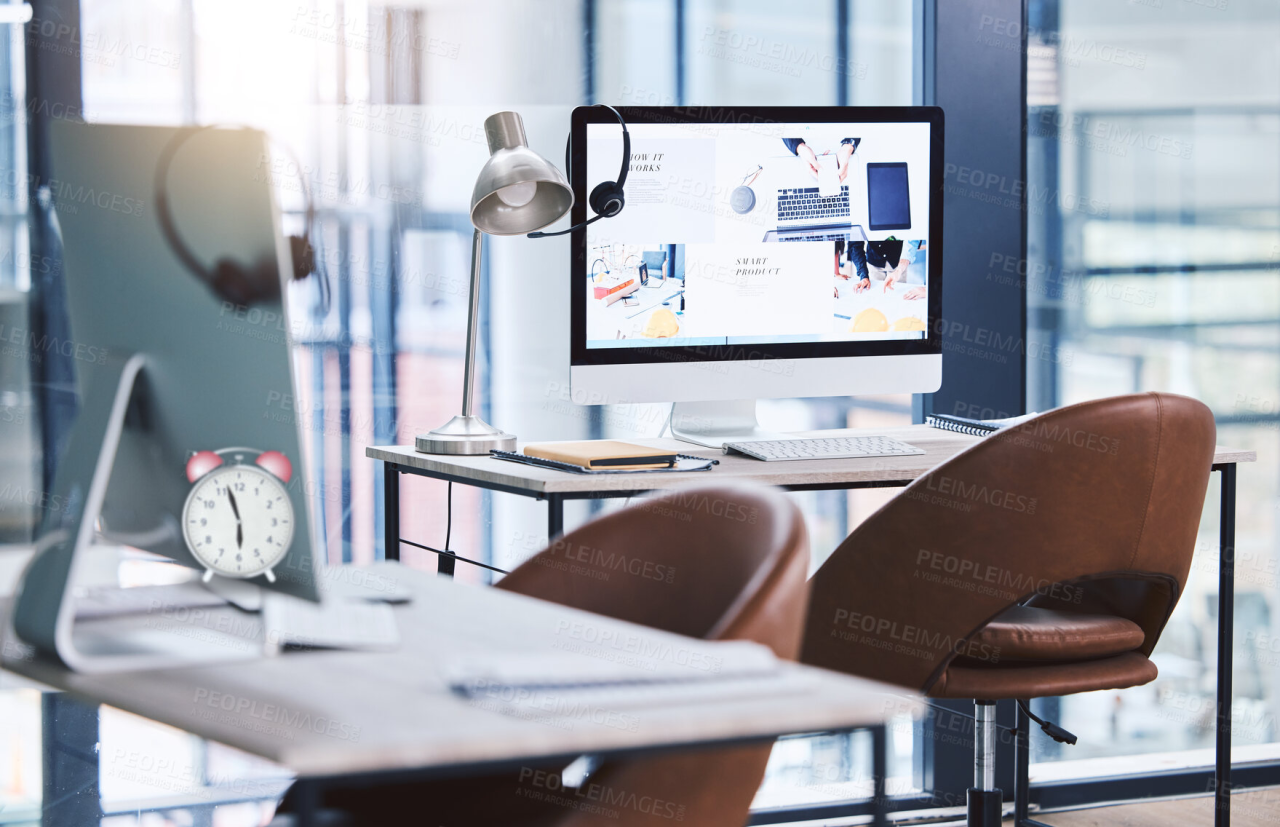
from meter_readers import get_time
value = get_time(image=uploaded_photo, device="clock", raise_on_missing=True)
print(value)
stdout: 5:57
